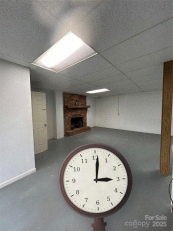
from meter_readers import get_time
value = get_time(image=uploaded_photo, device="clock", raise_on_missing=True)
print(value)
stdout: 3:01
